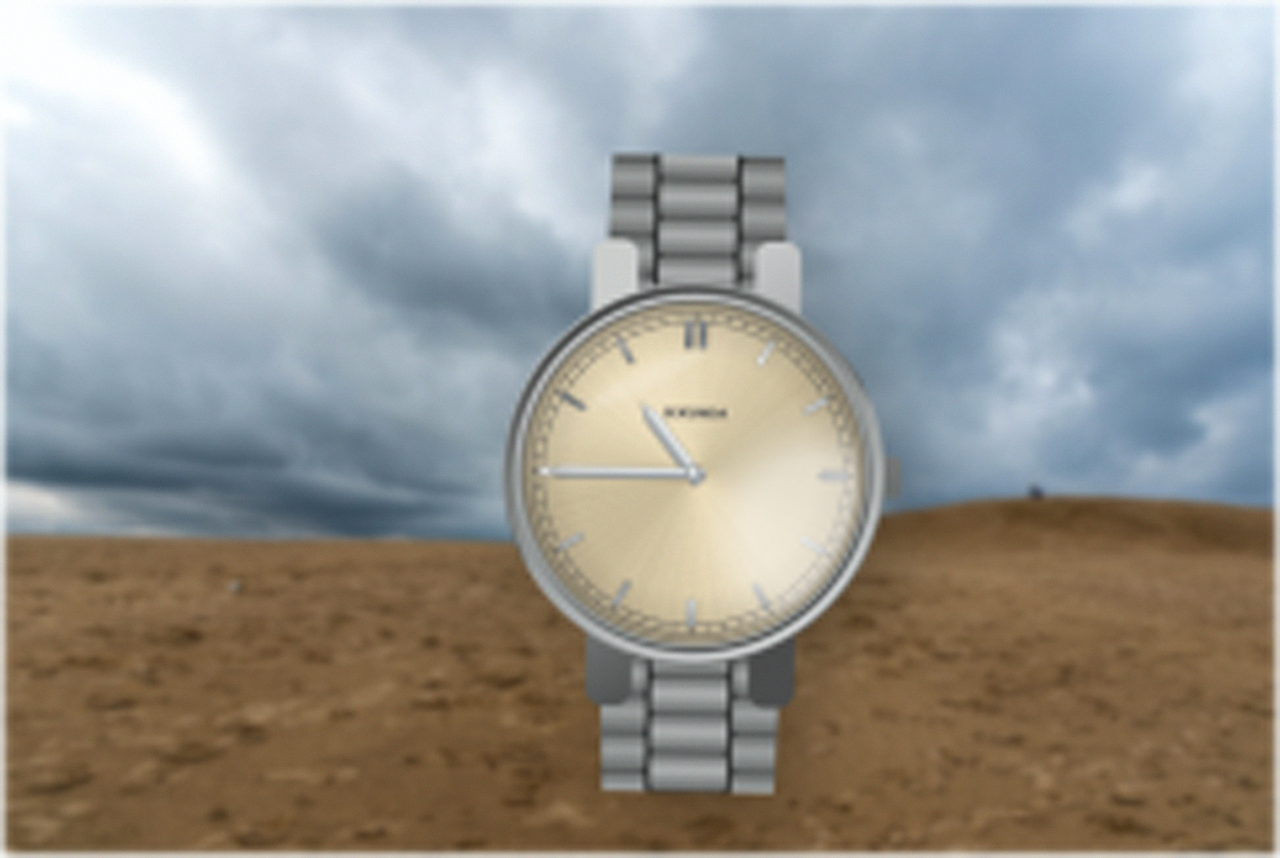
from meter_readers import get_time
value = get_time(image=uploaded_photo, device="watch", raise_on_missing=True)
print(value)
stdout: 10:45
